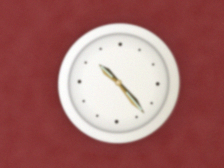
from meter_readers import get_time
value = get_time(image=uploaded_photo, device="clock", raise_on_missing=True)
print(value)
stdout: 10:23
